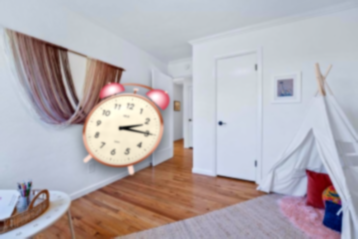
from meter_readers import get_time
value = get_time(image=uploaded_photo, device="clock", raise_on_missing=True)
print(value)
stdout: 2:15
